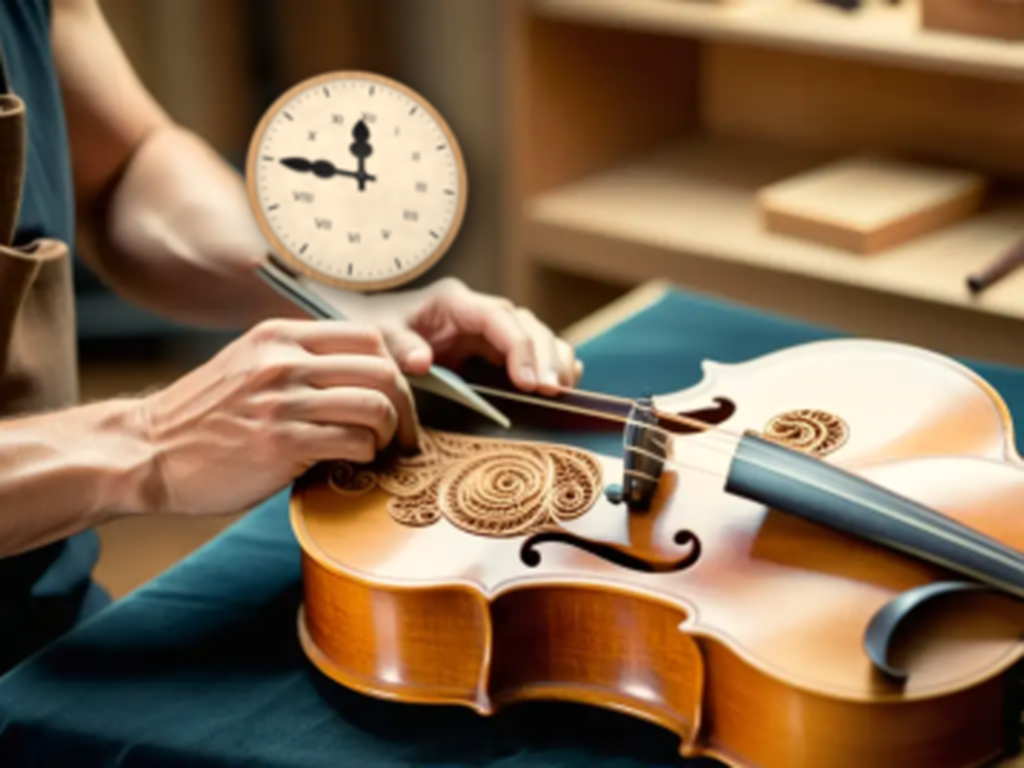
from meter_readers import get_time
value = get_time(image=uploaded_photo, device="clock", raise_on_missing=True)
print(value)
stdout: 11:45
